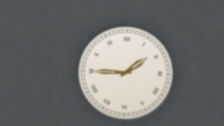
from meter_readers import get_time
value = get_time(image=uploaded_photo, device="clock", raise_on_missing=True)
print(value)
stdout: 1:45
